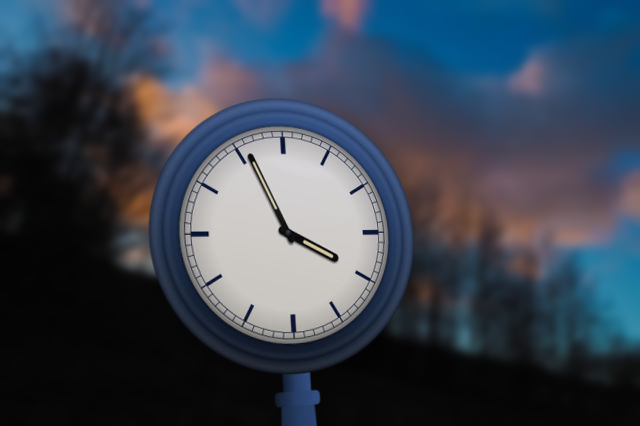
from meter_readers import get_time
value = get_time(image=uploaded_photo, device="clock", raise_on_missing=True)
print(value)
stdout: 3:56
